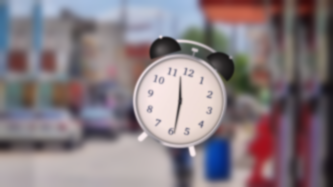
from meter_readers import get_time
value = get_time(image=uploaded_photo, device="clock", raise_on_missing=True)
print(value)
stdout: 11:29
